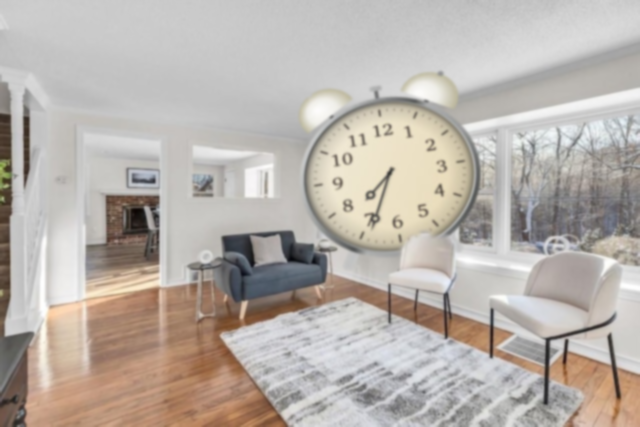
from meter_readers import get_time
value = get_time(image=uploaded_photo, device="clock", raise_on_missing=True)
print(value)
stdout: 7:34
